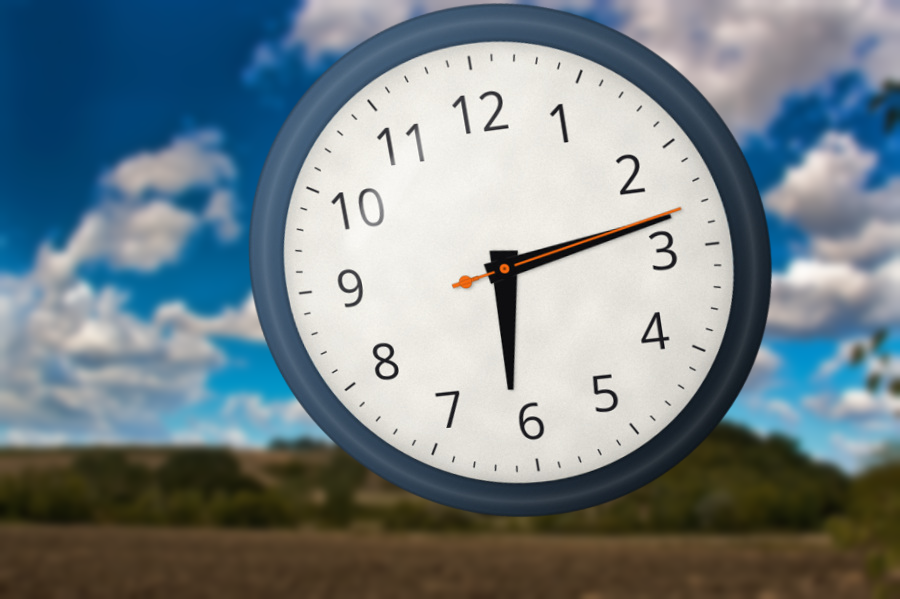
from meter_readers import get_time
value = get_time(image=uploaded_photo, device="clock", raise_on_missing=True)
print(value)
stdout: 6:13:13
